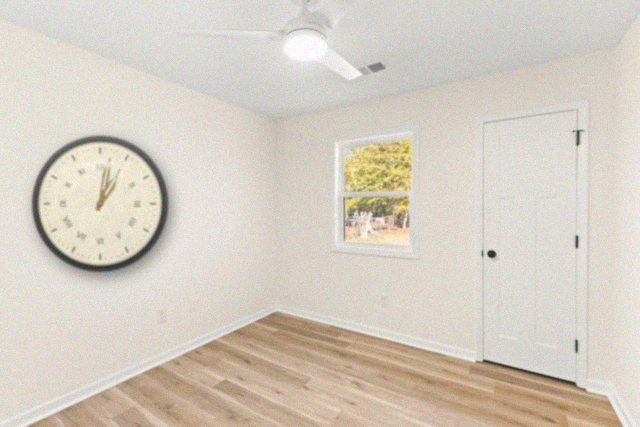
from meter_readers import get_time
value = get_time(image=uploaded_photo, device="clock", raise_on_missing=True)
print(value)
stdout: 1:02
